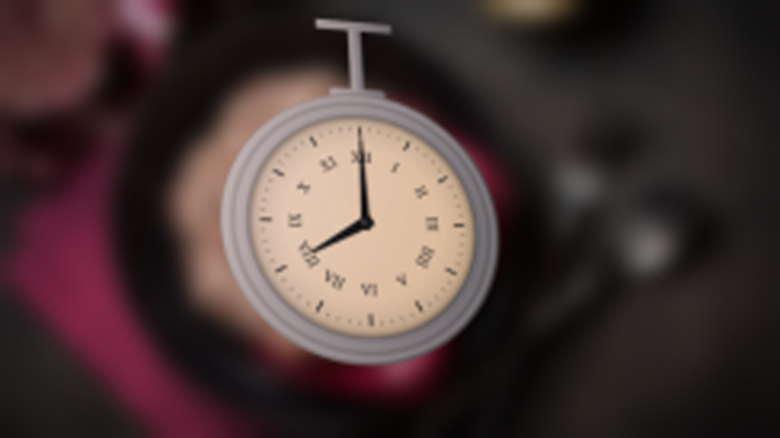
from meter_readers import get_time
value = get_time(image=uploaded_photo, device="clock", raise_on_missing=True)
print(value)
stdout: 8:00
